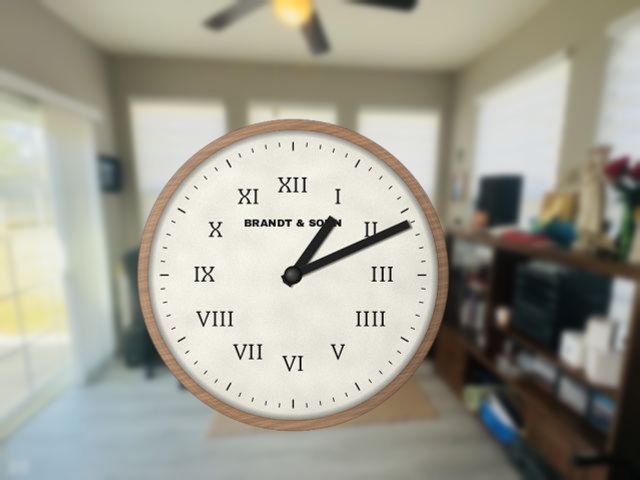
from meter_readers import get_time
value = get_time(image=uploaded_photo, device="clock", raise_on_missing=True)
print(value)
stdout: 1:11
